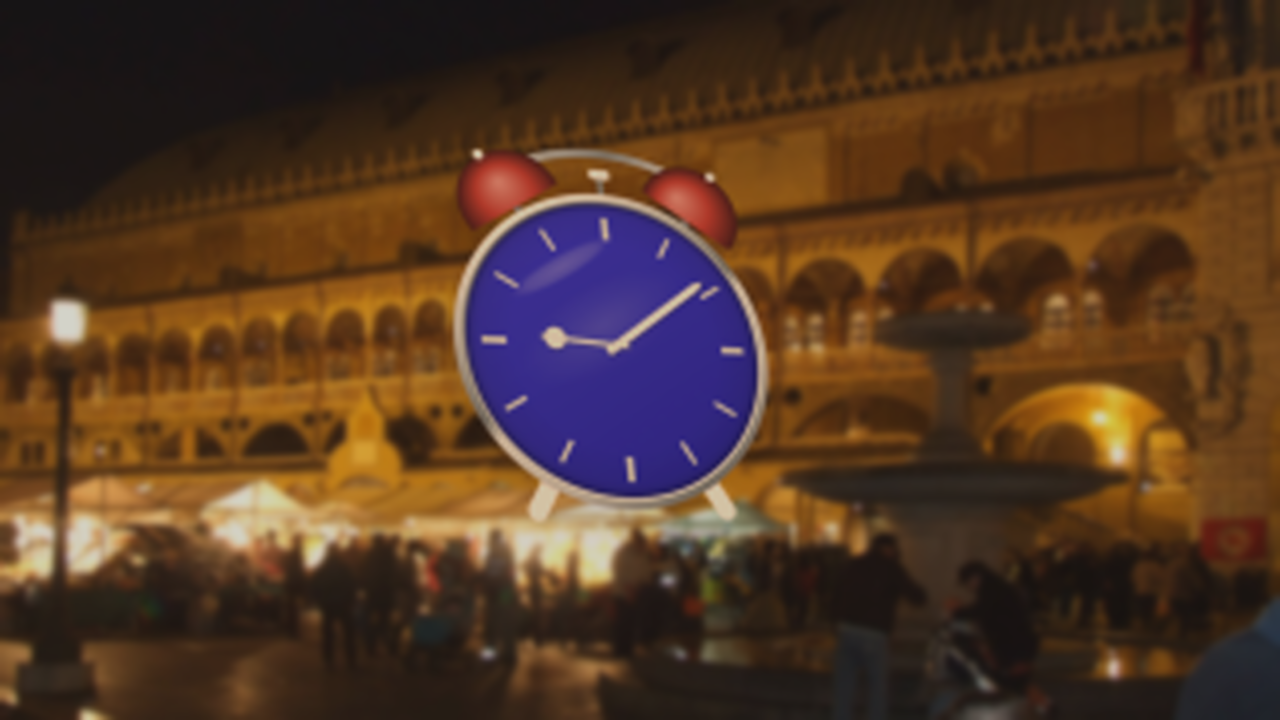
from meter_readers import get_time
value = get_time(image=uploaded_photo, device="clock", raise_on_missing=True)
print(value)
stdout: 9:09
